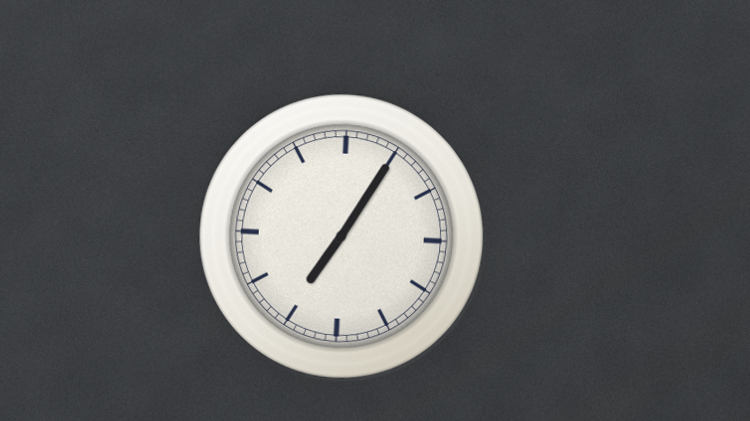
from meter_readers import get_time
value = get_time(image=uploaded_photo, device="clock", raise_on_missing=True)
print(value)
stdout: 7:05
